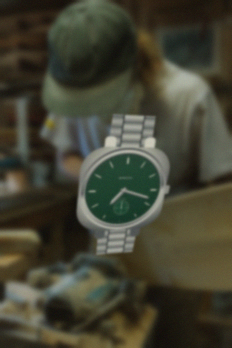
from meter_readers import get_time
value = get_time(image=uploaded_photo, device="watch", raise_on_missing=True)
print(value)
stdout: 7:18
